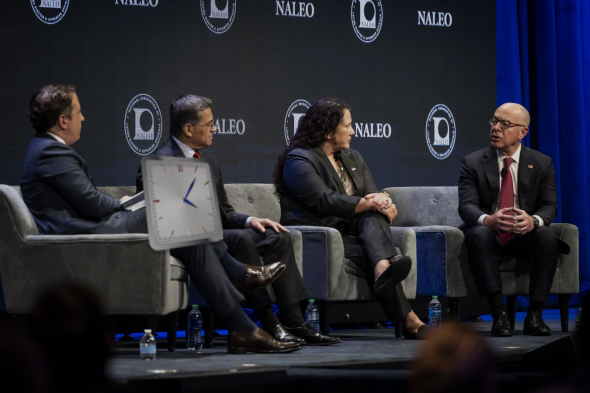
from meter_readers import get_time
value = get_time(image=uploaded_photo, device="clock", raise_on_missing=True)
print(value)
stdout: 4:06
